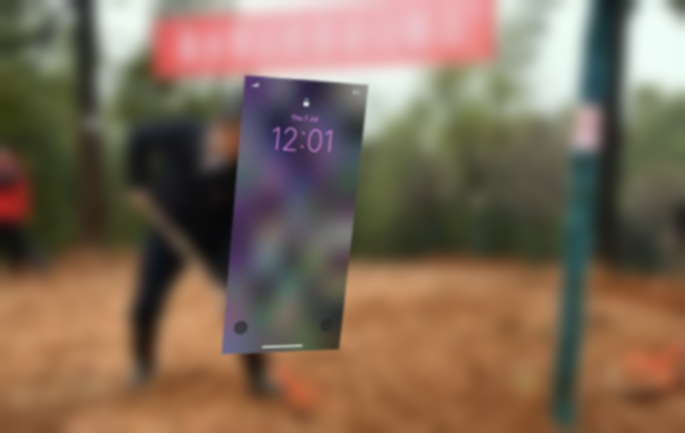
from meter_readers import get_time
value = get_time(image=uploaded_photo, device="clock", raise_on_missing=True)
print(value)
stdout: 12:01
